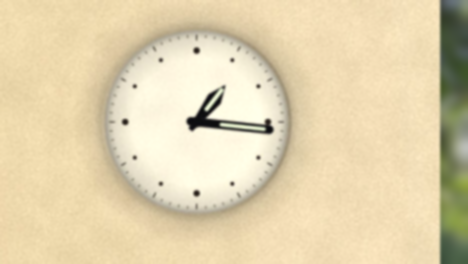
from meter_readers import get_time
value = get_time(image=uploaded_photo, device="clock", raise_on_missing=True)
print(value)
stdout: 1:16
